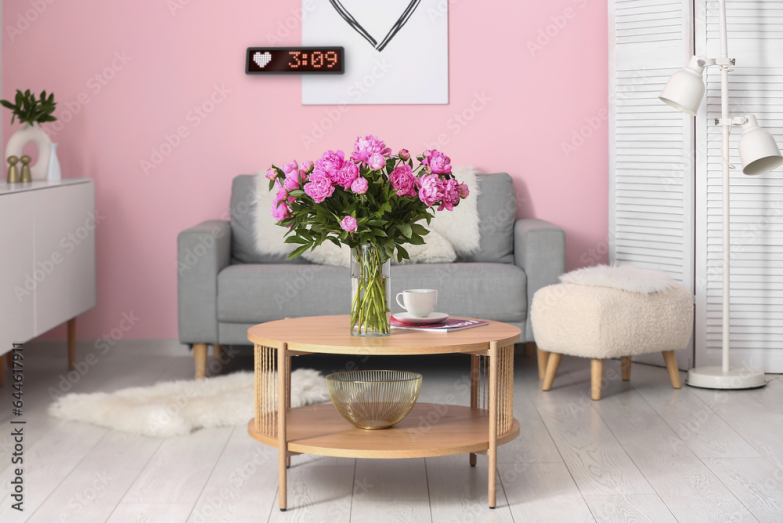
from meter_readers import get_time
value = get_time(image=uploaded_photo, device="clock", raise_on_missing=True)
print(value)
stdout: 3:09
